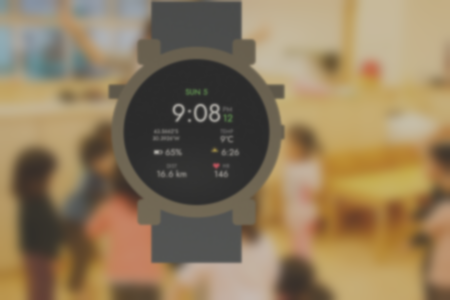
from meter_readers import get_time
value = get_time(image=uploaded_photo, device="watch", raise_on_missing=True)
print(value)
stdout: 9:08
